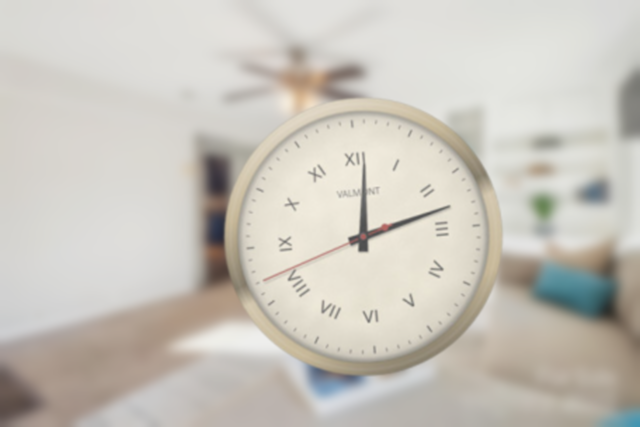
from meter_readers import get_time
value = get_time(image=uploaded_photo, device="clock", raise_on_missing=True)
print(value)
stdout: 12:12:42
